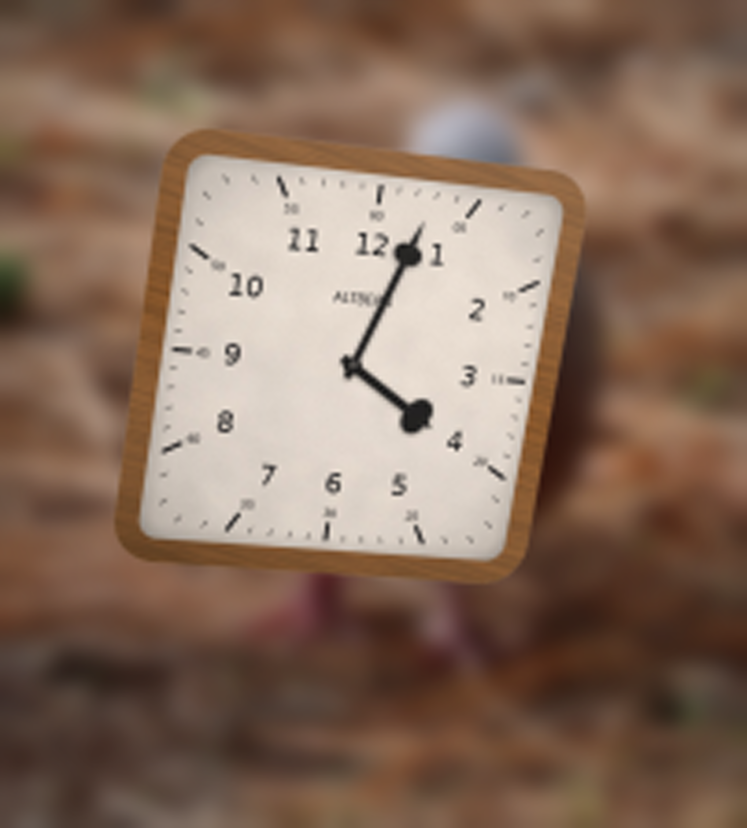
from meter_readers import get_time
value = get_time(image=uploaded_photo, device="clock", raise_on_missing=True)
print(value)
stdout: 4:03
